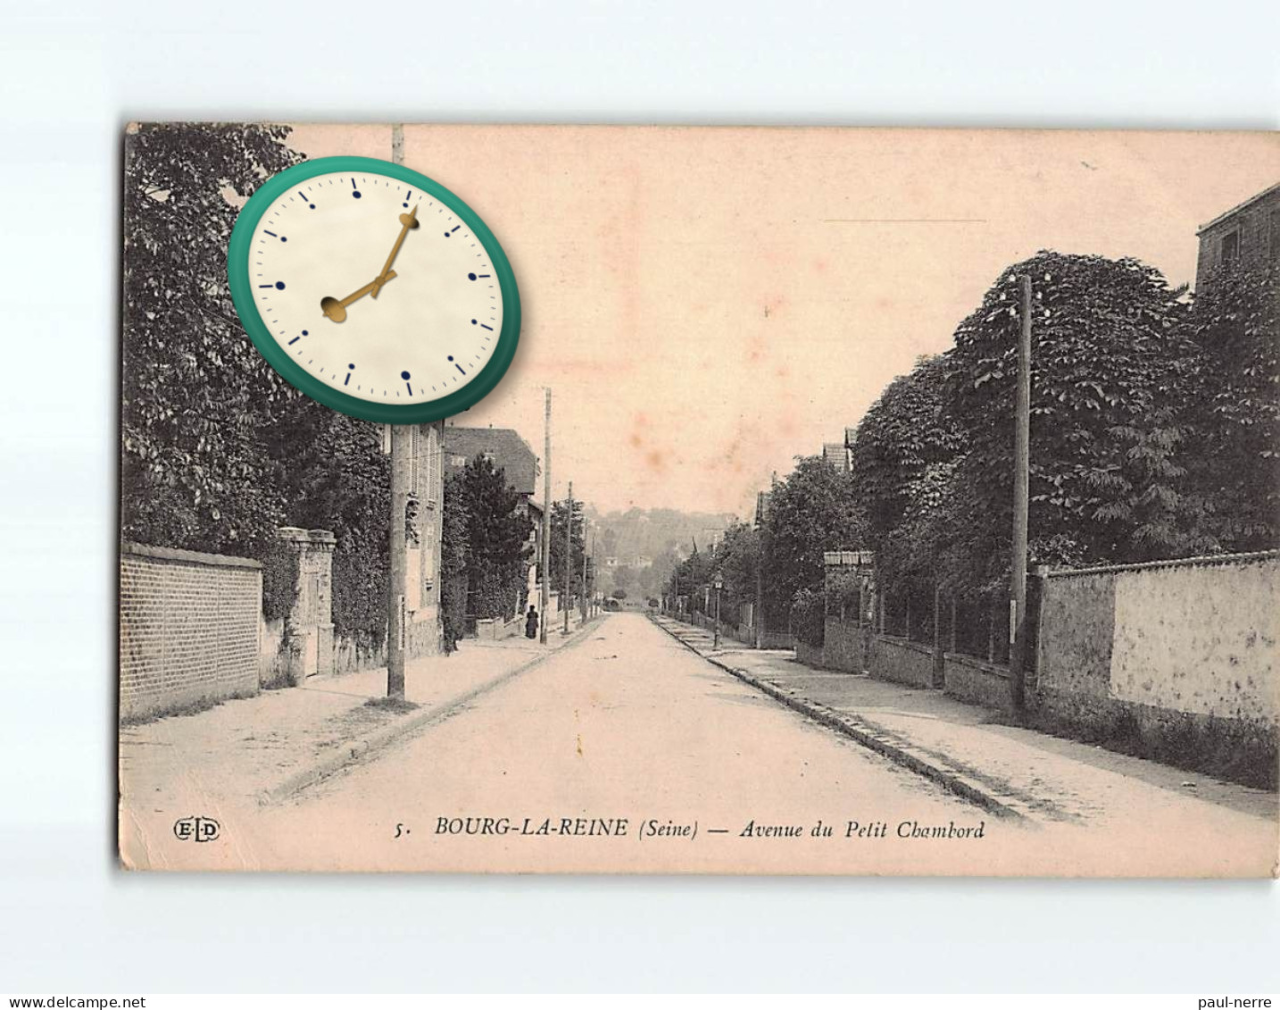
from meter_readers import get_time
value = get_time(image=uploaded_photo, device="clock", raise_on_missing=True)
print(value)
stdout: 8:06
